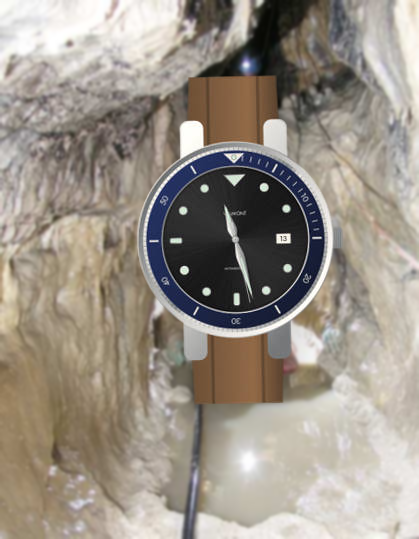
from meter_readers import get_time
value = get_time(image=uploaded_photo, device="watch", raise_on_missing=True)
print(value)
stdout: 11:27:28
